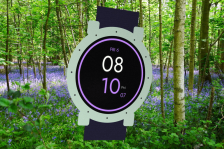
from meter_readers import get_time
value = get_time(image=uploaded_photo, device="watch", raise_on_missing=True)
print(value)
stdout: 8:10
